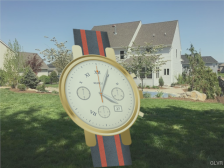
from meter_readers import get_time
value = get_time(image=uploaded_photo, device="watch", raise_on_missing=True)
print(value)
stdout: 4:04
